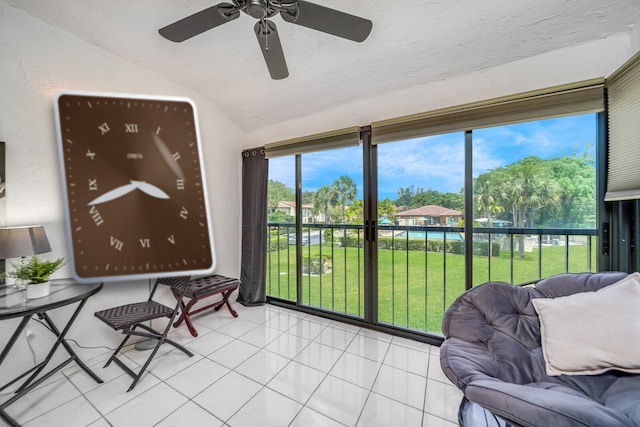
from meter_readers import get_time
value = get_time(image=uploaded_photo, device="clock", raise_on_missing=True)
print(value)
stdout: 3:42
